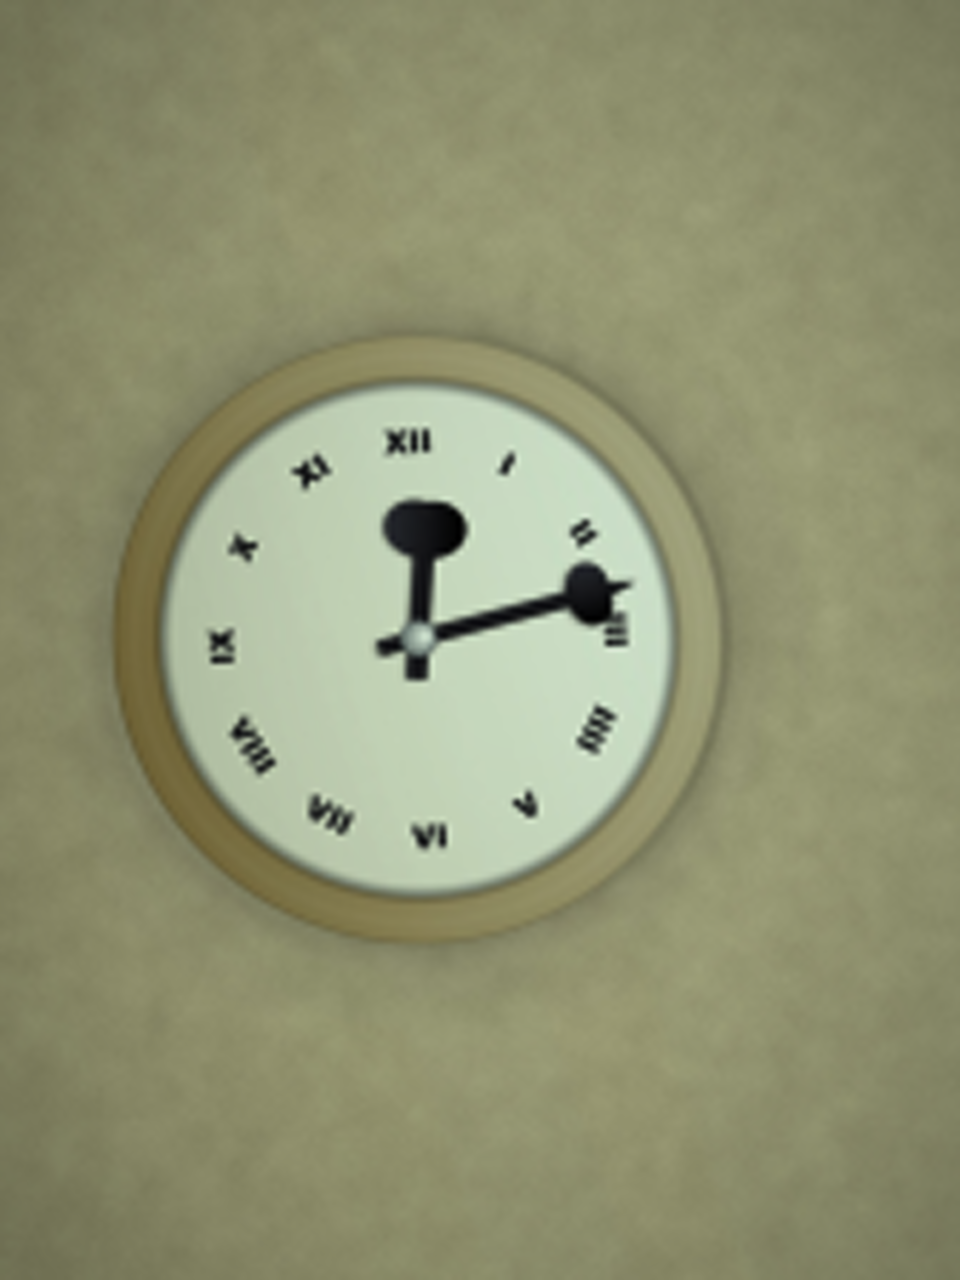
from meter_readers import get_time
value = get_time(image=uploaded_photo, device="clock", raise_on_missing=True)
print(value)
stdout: 12:13
